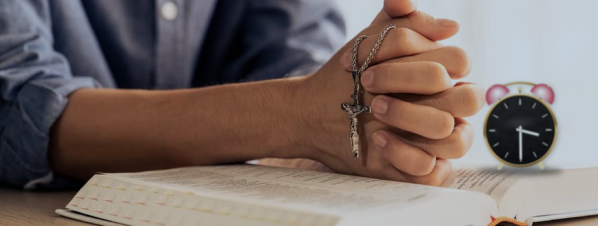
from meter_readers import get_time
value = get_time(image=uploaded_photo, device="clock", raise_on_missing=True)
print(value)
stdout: 3:30
